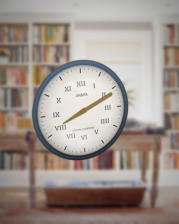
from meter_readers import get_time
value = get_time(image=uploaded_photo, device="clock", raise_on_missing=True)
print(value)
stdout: 8:11
